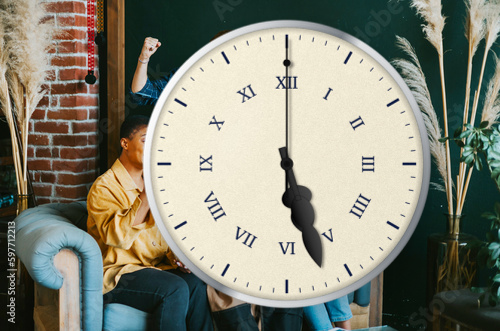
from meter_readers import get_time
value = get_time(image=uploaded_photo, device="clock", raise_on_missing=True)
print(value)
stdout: 5:27:00
